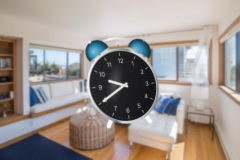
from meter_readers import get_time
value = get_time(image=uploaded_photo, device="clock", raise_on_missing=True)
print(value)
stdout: 9:40
